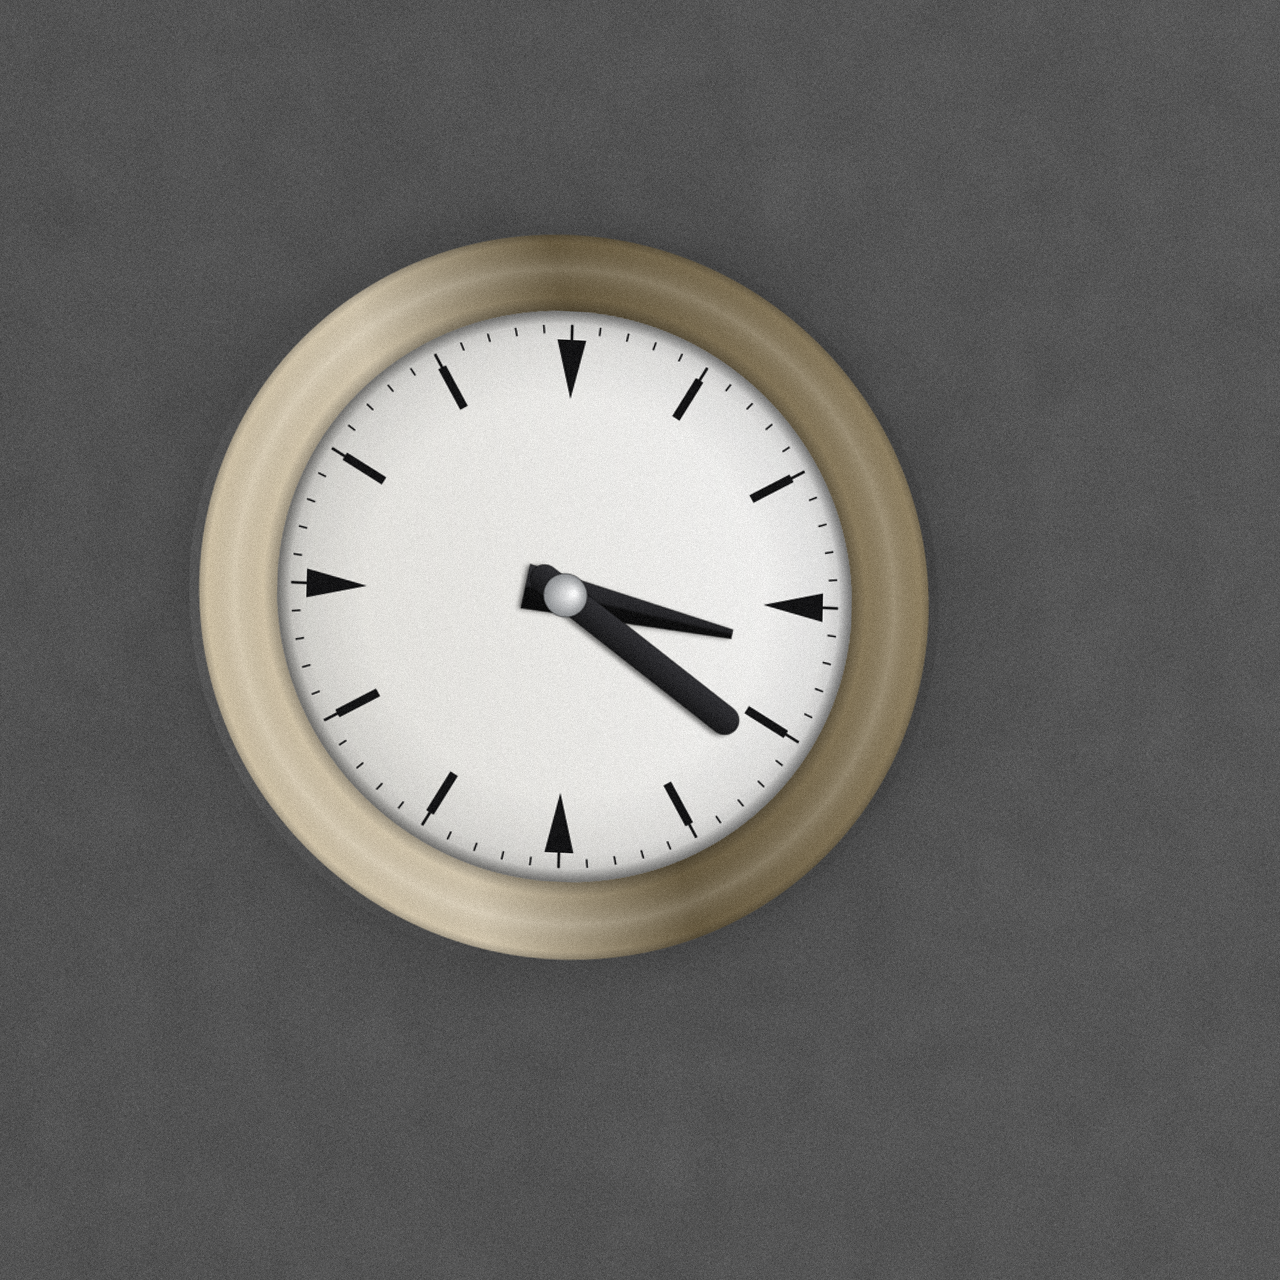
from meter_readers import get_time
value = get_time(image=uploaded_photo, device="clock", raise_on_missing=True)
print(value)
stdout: 3:21
